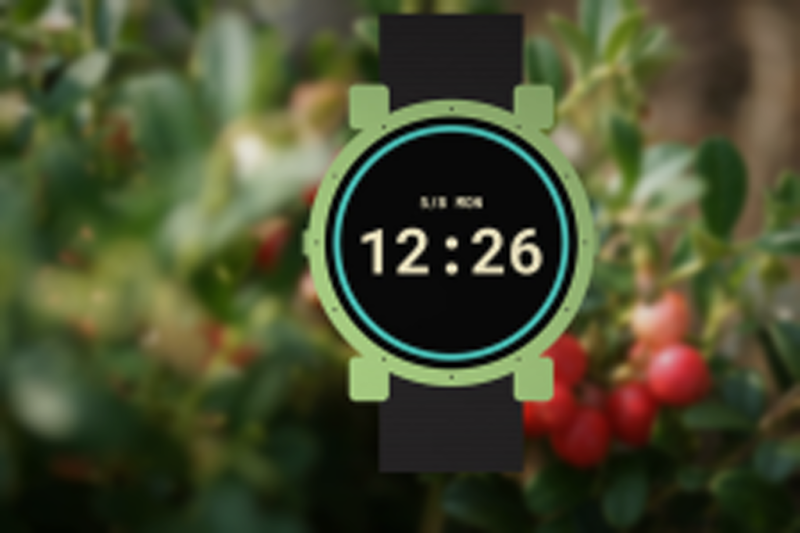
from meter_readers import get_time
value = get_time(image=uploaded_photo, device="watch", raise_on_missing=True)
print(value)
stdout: 12:26
